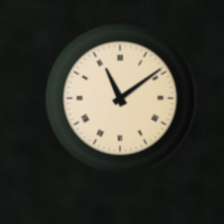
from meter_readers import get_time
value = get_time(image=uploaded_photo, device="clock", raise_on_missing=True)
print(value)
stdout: 11:09
